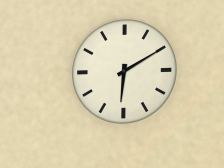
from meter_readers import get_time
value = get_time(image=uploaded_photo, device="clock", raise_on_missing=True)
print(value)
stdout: 6:10
